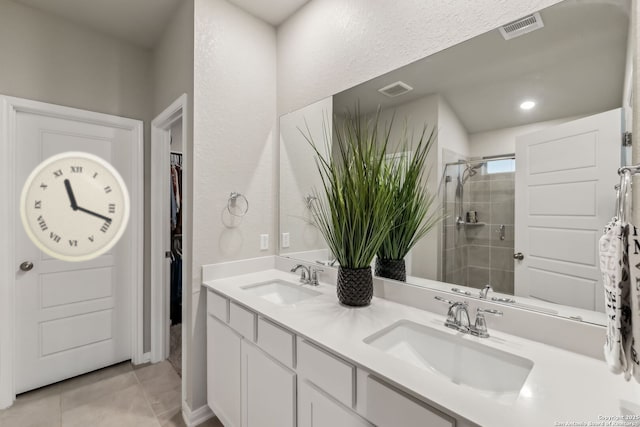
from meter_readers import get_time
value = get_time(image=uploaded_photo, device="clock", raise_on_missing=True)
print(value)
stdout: 11:18
